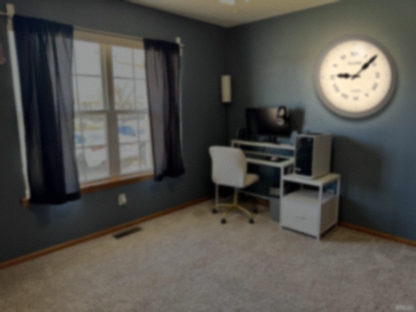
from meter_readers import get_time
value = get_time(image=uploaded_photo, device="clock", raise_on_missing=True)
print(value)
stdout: 9:08
